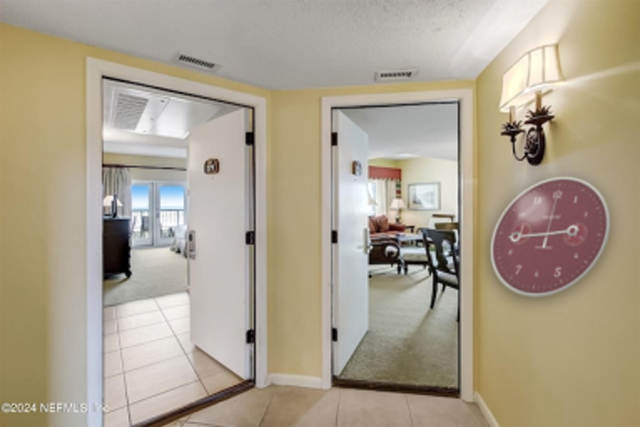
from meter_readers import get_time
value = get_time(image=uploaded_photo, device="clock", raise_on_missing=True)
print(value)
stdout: 2:44
